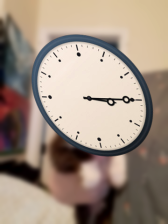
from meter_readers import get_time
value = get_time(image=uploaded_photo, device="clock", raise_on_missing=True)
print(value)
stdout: 3:15
